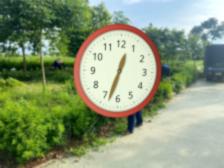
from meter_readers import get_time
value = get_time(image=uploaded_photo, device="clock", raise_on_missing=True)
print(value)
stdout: 12:33
